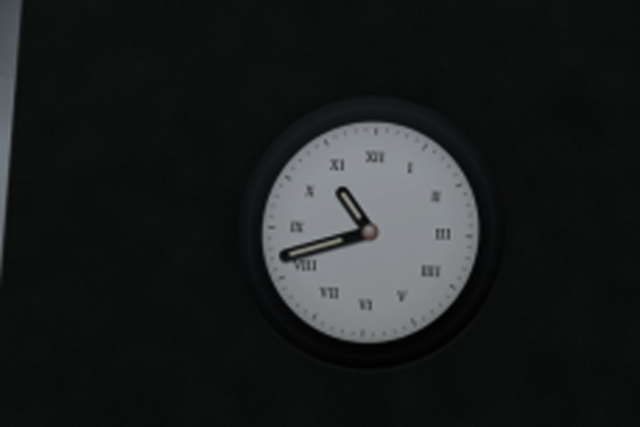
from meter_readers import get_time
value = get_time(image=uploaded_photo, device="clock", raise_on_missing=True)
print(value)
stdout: 10:42
